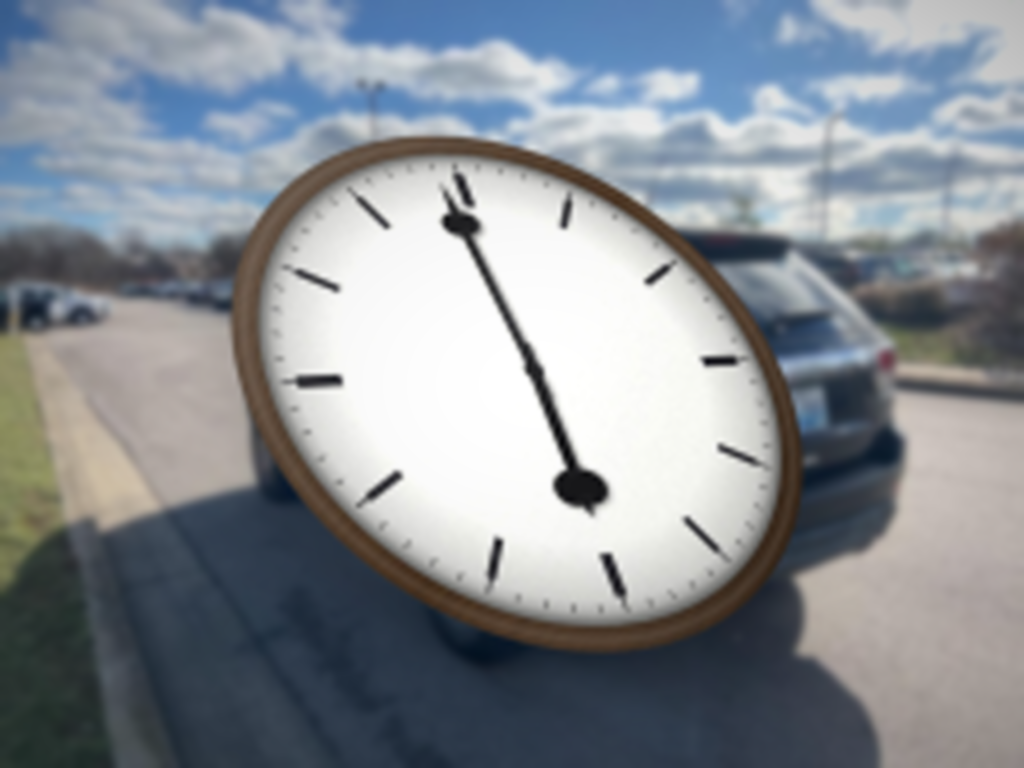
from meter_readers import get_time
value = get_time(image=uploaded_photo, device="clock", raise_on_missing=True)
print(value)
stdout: 5:59
